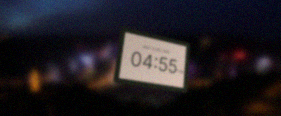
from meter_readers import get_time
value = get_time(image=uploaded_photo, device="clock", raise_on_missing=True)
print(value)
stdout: 4:55
